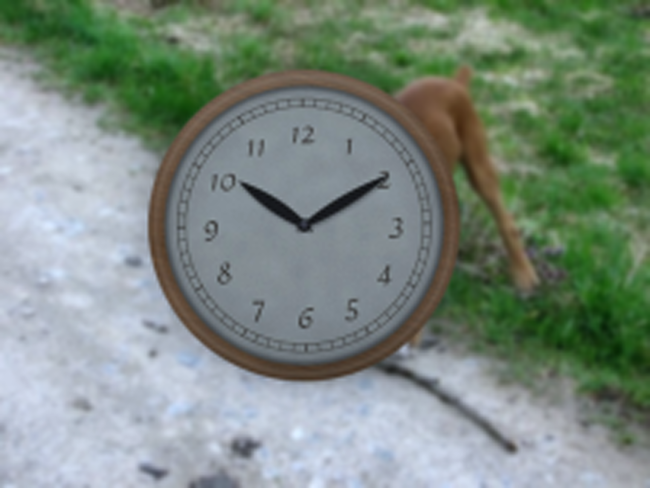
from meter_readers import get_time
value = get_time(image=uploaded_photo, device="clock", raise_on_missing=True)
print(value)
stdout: 10:10
